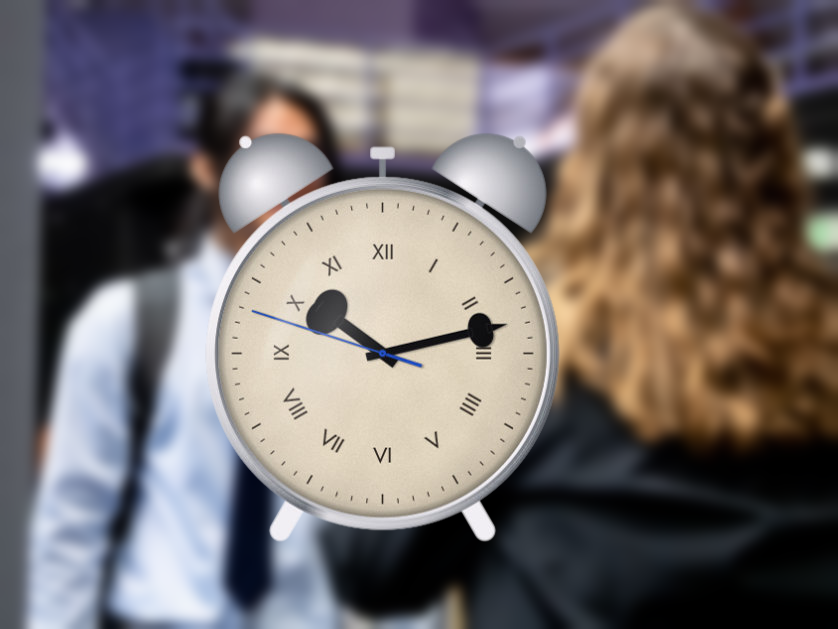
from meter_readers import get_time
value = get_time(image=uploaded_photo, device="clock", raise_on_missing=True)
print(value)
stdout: 10:12:48
